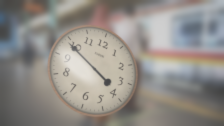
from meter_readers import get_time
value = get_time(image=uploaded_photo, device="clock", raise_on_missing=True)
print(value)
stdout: 3:49
